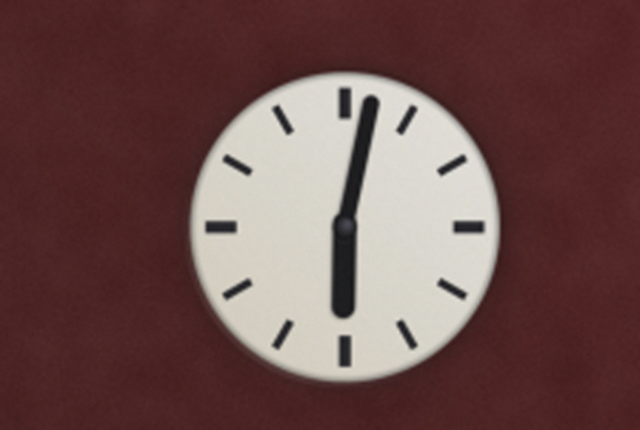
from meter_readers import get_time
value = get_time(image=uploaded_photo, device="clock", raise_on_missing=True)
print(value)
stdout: 6:02
